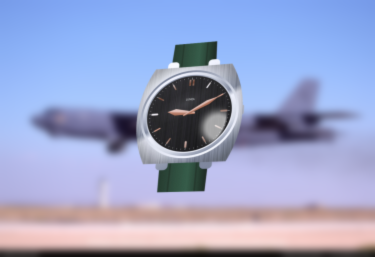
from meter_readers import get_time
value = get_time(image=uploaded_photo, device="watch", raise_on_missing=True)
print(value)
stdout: 9:10
